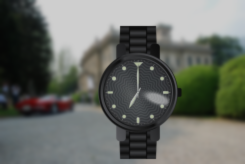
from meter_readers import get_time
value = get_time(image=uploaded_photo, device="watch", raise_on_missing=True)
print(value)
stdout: 7:00
